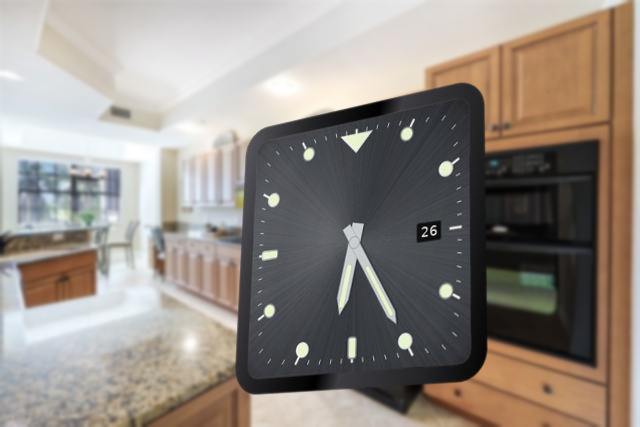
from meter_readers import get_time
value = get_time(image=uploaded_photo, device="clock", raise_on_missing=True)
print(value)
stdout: 6:25
